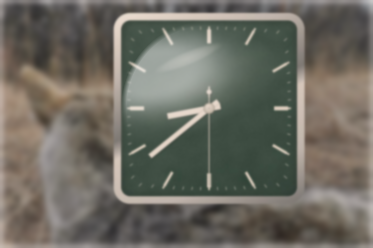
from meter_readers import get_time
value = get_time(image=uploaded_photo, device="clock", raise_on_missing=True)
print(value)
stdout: 8:38:30
